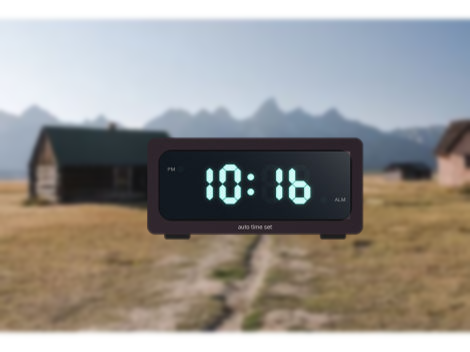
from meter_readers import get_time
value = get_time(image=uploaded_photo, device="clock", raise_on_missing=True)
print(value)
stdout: 10:16
